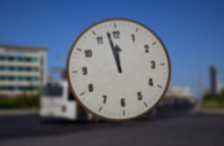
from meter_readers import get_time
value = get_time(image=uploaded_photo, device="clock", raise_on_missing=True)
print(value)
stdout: 11:58
